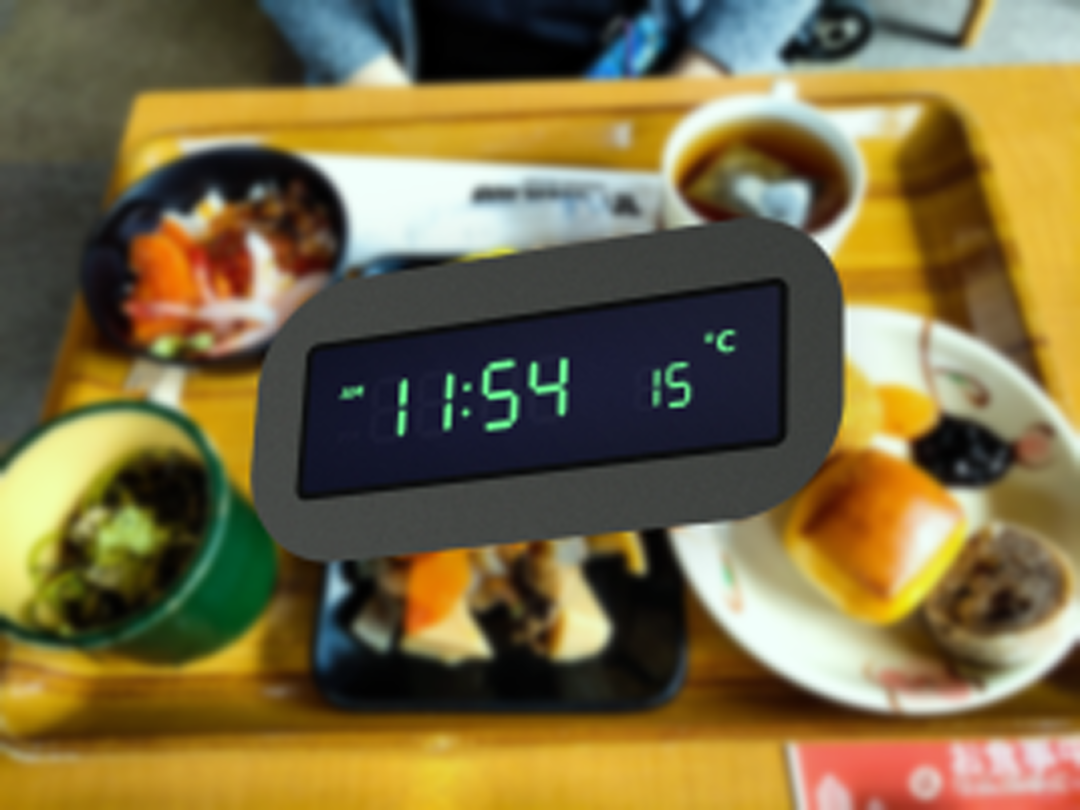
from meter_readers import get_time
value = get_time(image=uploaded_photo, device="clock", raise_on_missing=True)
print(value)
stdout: 11:54
